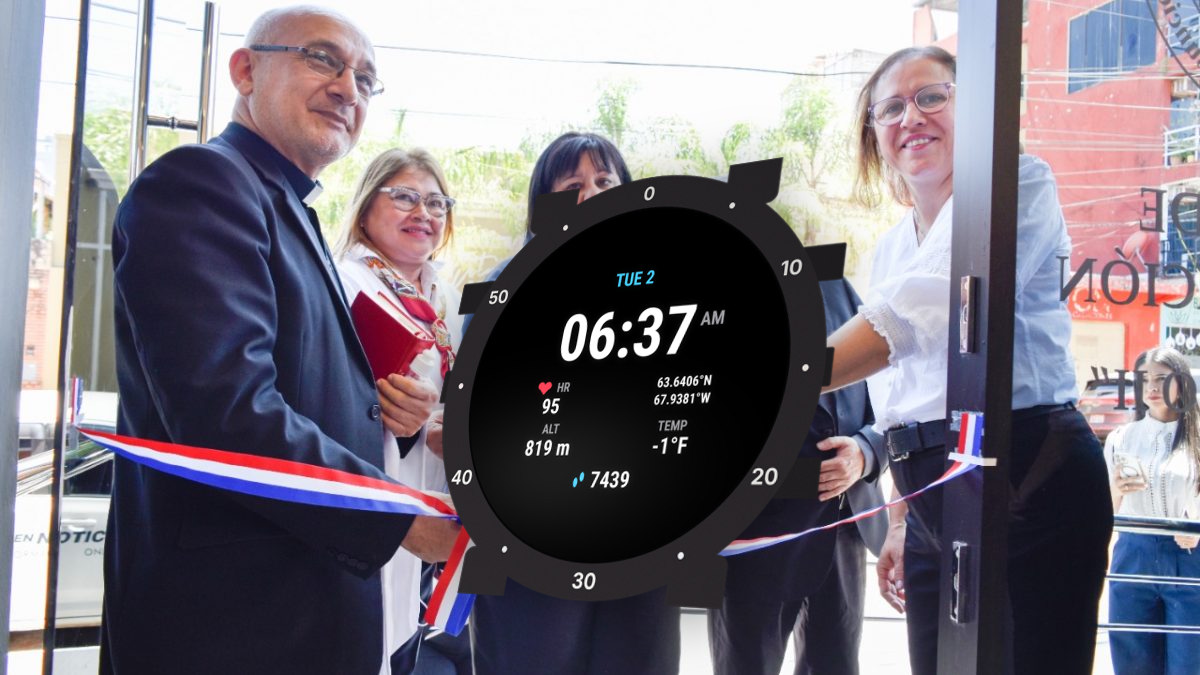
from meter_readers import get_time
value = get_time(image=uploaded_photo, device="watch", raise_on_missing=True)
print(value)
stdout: 6:37
